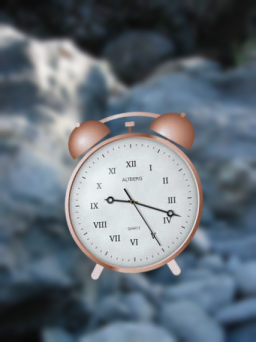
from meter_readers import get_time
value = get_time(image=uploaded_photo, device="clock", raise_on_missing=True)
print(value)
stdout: 9:18:25
